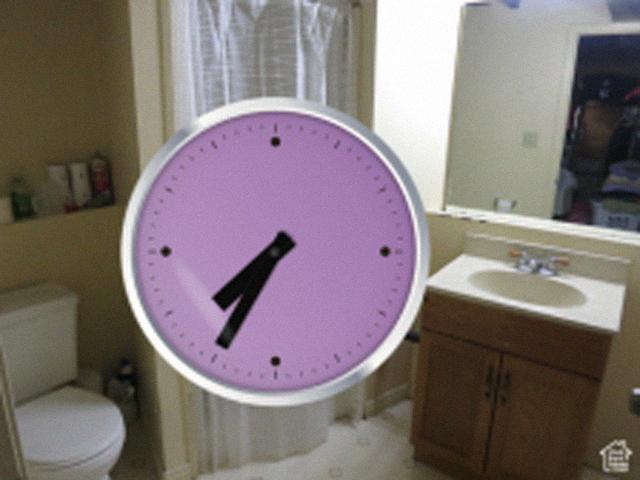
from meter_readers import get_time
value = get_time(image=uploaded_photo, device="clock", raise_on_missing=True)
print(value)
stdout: 7:35
